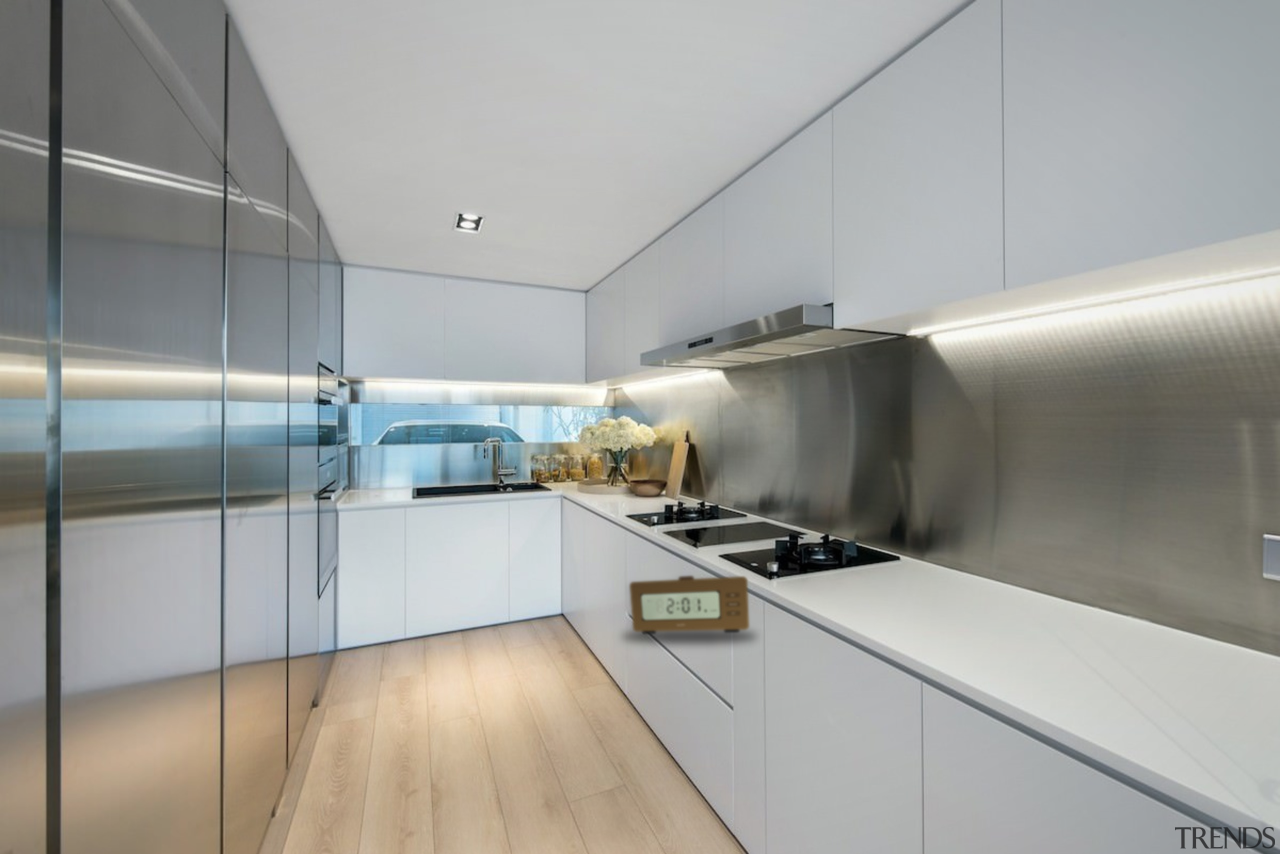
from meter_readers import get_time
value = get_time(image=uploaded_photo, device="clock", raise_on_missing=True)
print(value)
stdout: 2:01
